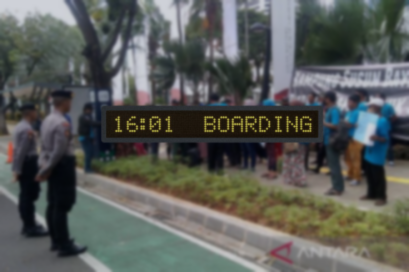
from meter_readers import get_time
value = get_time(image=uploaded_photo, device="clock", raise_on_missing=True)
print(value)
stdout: 16:01
